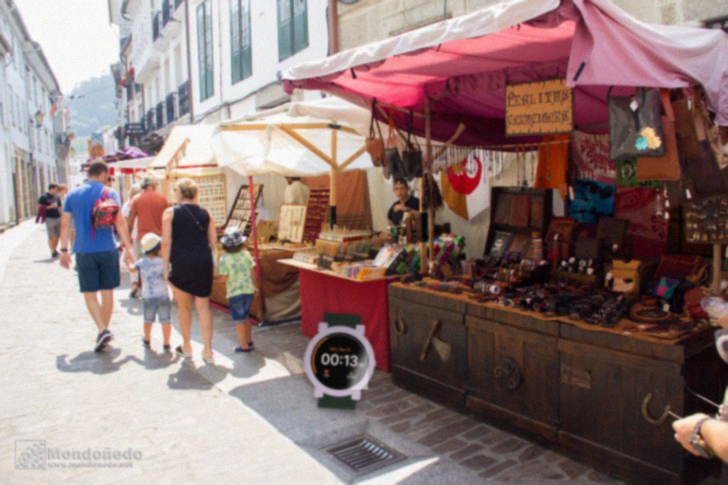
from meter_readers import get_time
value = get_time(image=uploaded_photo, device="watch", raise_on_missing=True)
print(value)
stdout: 0:13
